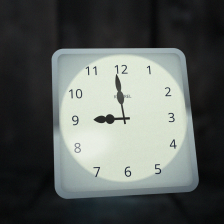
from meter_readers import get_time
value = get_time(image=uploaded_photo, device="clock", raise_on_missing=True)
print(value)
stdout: 8:59
